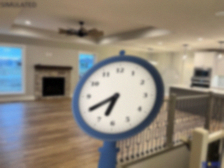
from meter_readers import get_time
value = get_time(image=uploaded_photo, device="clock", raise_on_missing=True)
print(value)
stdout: 6:40
